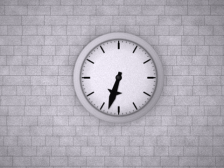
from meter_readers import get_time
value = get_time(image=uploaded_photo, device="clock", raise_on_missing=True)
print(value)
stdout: 6:33
